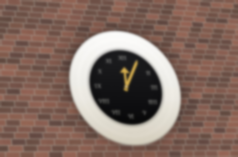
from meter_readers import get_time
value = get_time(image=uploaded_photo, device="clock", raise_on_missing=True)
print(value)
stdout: 12:05
